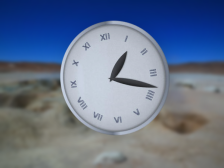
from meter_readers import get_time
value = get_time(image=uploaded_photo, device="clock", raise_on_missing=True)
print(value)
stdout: 1:18
